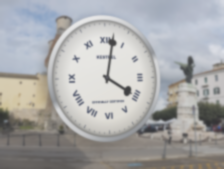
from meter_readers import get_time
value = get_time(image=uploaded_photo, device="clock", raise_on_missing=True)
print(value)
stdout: 4:02
